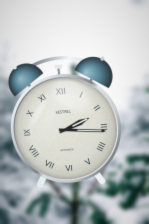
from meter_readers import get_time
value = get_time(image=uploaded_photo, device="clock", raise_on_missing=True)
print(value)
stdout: 2:16
